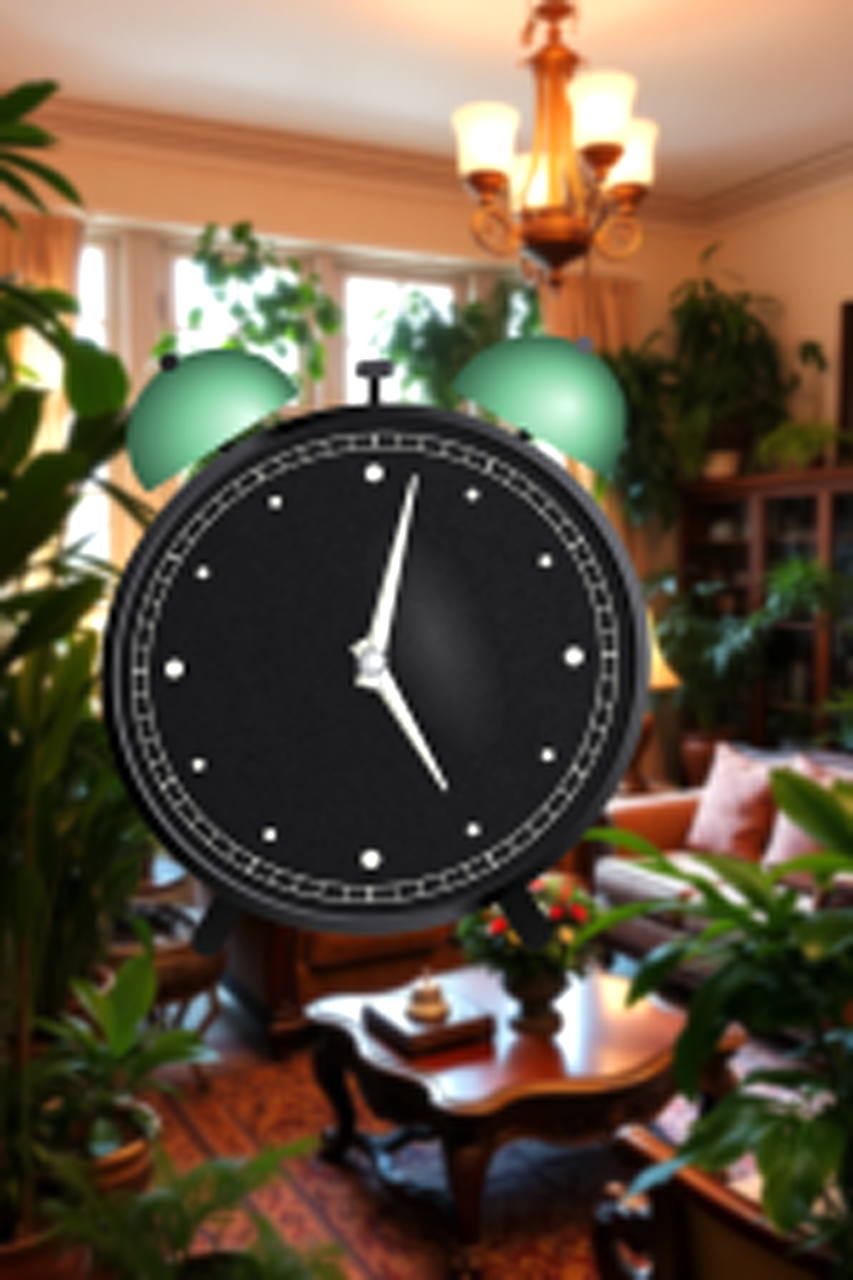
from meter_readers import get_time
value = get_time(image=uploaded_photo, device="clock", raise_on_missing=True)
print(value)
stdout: 5:02
